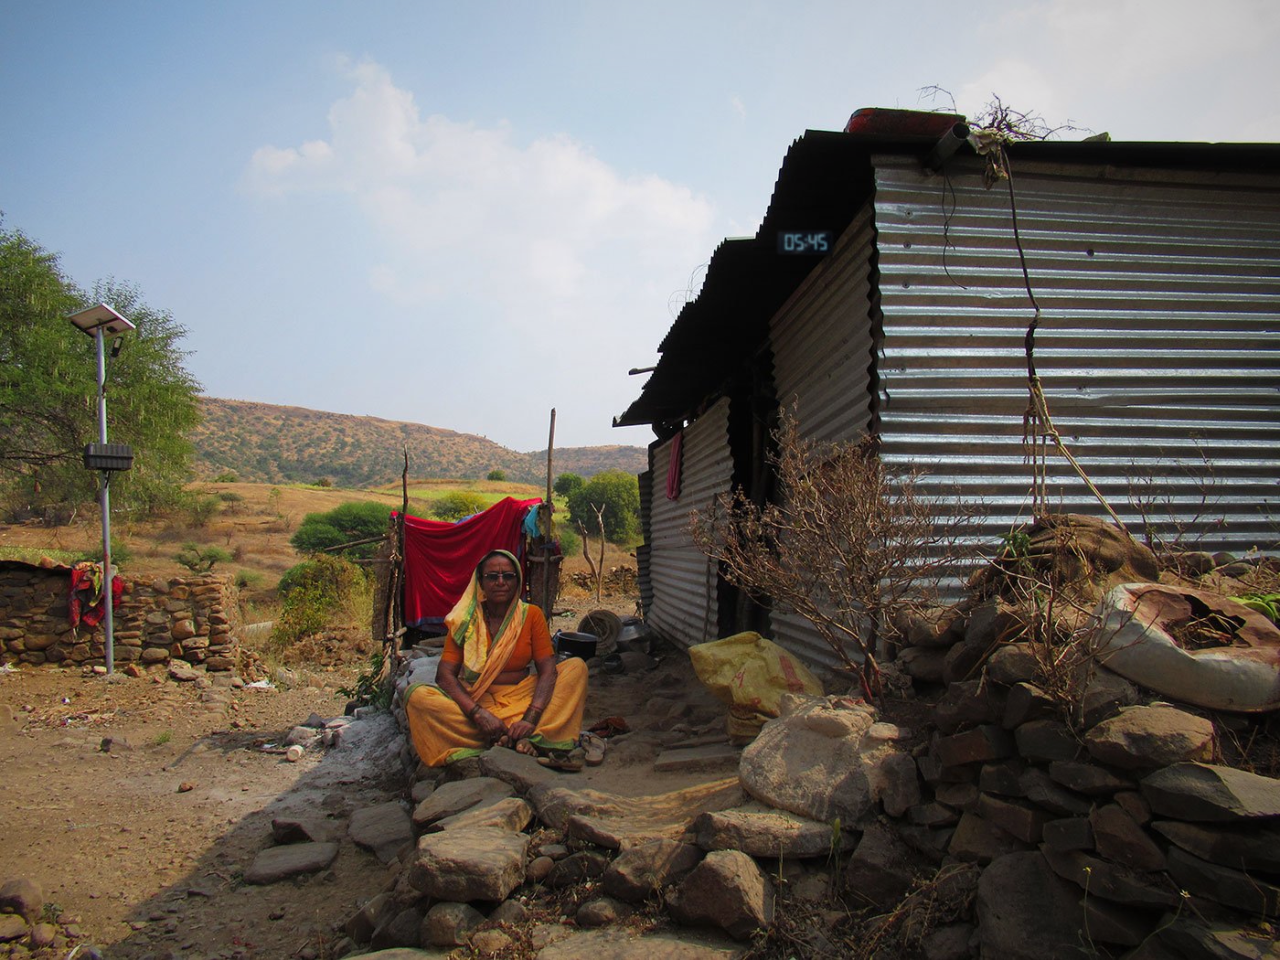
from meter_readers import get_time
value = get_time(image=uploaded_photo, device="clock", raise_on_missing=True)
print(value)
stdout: 5:45
